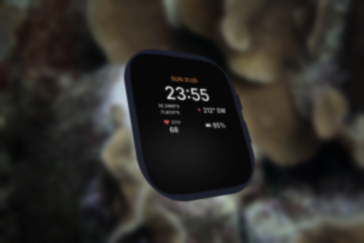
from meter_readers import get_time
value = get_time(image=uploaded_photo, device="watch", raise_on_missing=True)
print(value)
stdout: 23:55
